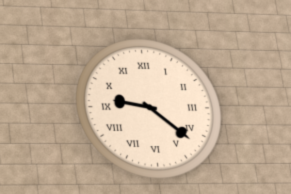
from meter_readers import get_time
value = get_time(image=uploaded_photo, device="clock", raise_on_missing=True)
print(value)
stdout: 9:22
